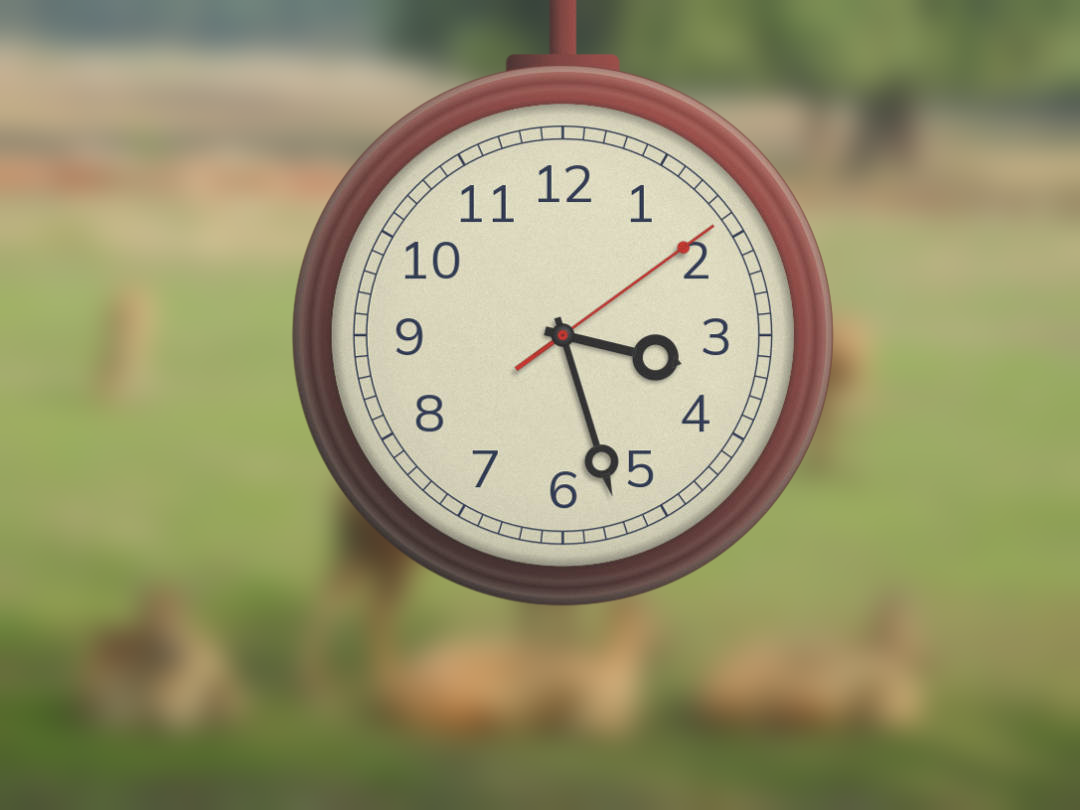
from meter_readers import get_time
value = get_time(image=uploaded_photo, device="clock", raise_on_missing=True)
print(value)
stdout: 3:27:09
